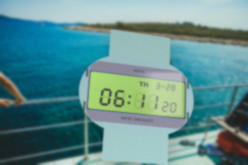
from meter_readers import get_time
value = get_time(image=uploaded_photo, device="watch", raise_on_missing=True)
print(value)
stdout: 6:11:20
